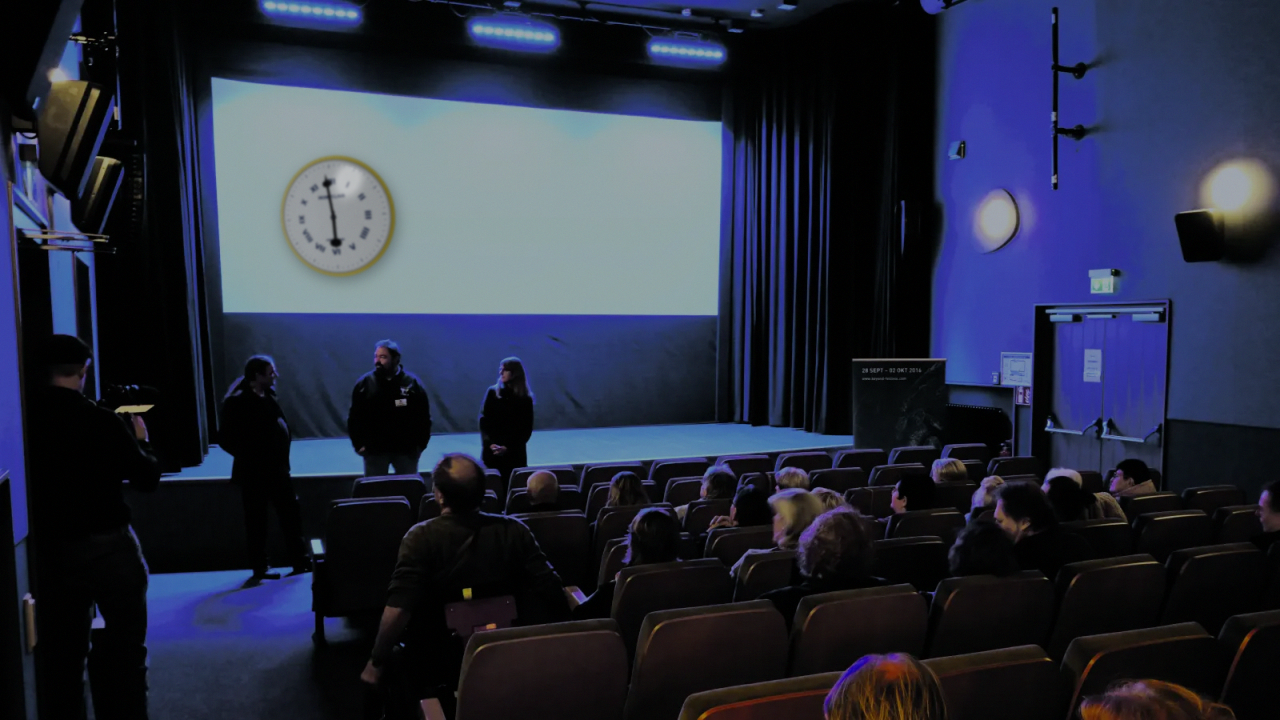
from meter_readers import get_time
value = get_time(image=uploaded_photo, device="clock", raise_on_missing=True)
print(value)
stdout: 5:59
